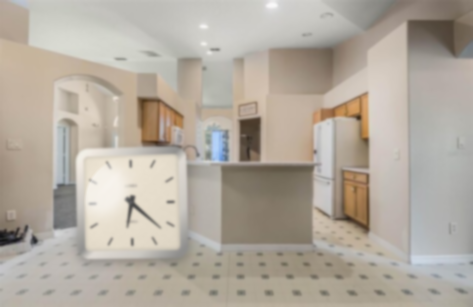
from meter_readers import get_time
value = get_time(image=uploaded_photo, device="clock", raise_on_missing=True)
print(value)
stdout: 6:22
